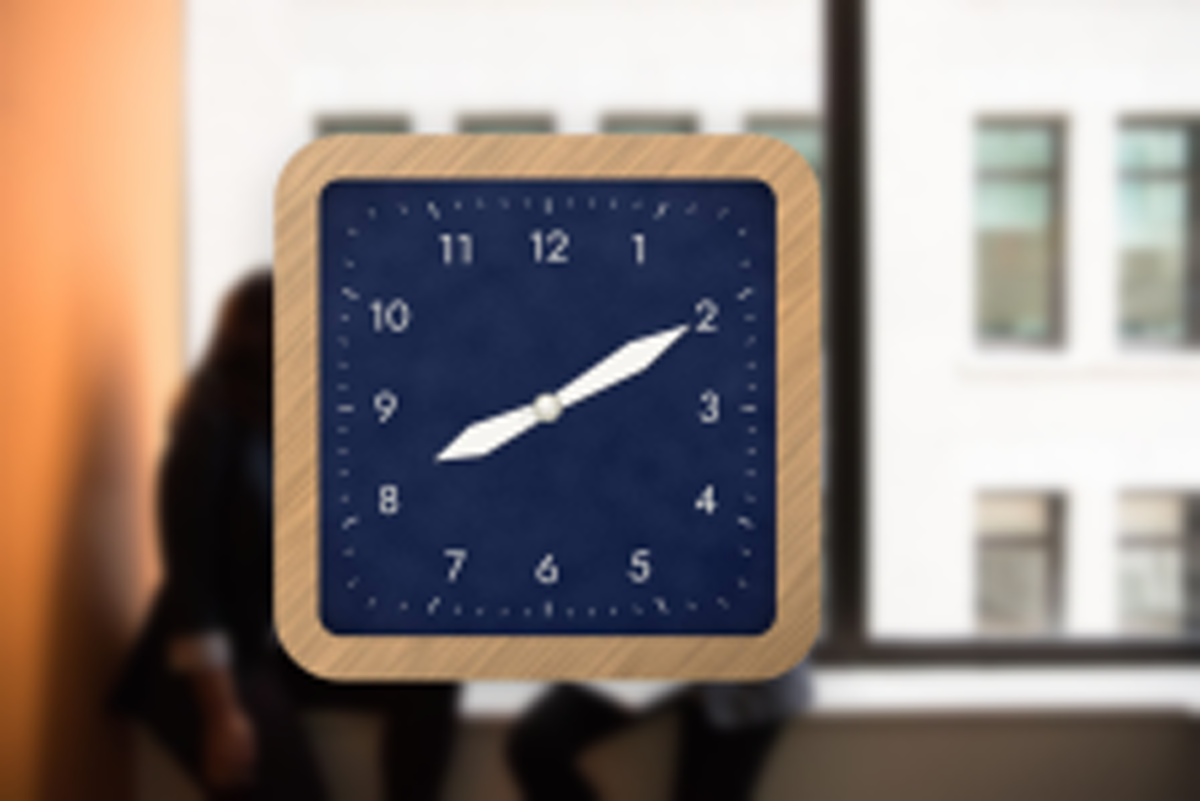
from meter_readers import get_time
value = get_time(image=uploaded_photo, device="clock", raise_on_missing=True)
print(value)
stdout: 8:10
